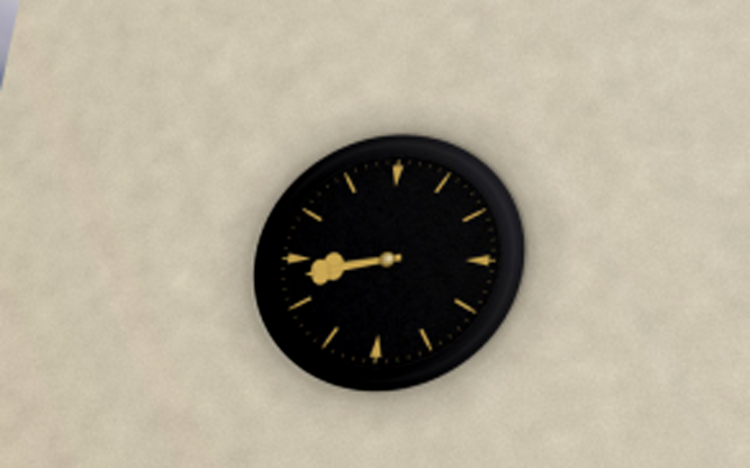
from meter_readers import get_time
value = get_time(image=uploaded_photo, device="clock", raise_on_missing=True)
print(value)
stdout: 8:43
